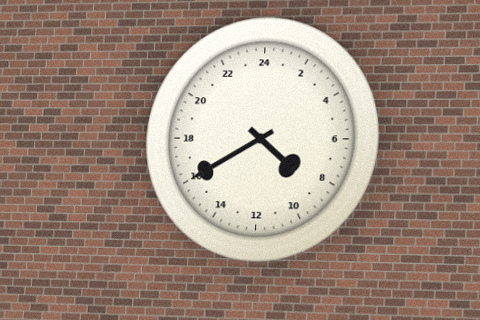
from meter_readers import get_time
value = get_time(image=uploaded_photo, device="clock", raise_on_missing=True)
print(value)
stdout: 8:40
